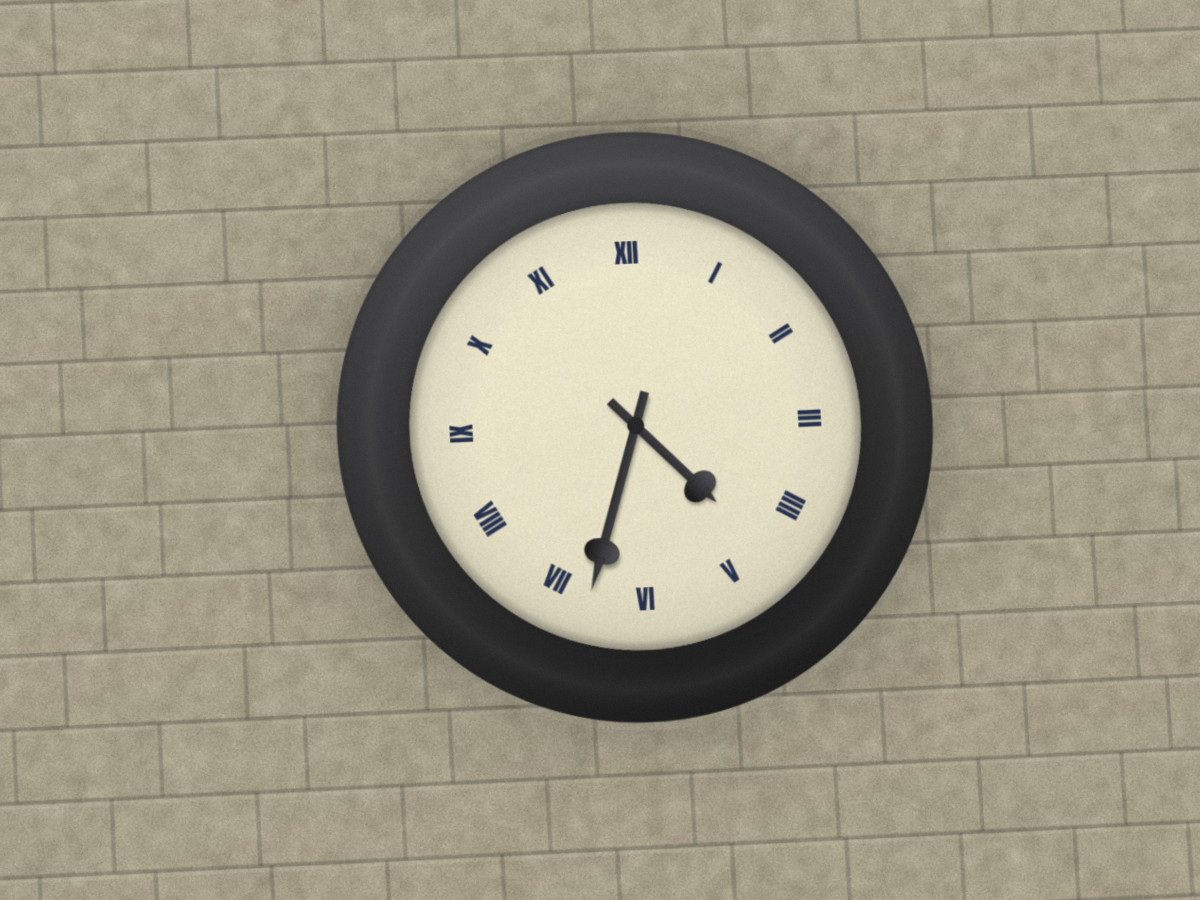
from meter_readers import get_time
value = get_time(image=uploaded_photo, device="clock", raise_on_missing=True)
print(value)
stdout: 4:33
